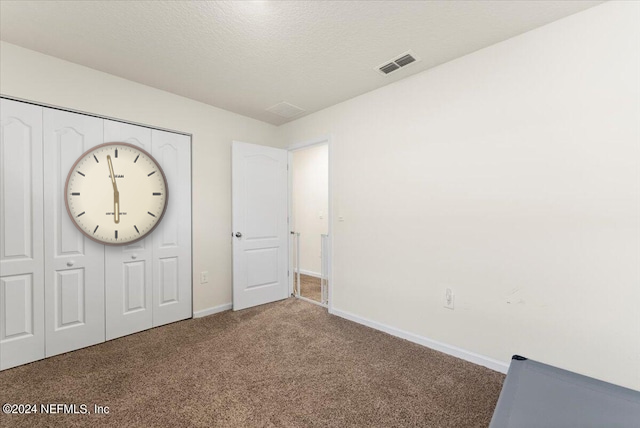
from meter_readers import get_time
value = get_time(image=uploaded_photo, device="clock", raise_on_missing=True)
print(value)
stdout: 5:58
